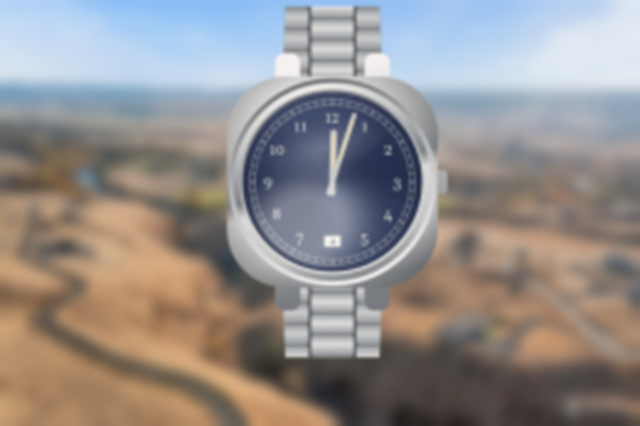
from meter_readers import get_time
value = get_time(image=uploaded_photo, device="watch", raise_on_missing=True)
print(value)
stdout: 12:03
